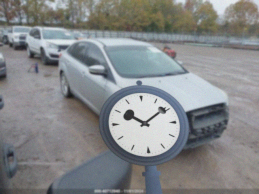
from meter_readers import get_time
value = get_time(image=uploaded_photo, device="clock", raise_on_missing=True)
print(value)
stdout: 10:09
